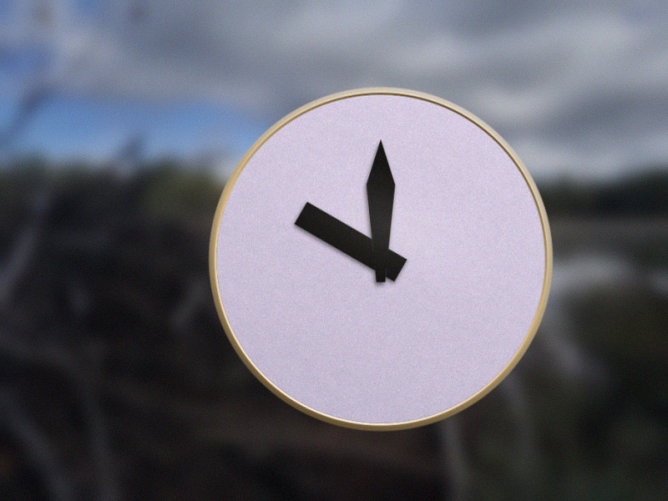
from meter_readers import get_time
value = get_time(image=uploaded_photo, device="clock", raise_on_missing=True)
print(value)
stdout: 10:00
